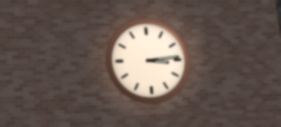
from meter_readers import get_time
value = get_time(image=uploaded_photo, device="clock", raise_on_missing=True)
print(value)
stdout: 3:14
